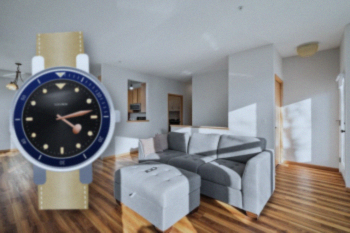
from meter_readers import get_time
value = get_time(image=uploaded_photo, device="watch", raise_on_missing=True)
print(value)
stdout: 4:13
